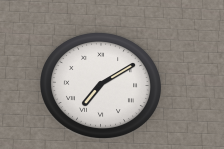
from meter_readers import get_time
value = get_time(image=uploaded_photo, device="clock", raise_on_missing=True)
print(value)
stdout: 7:09
